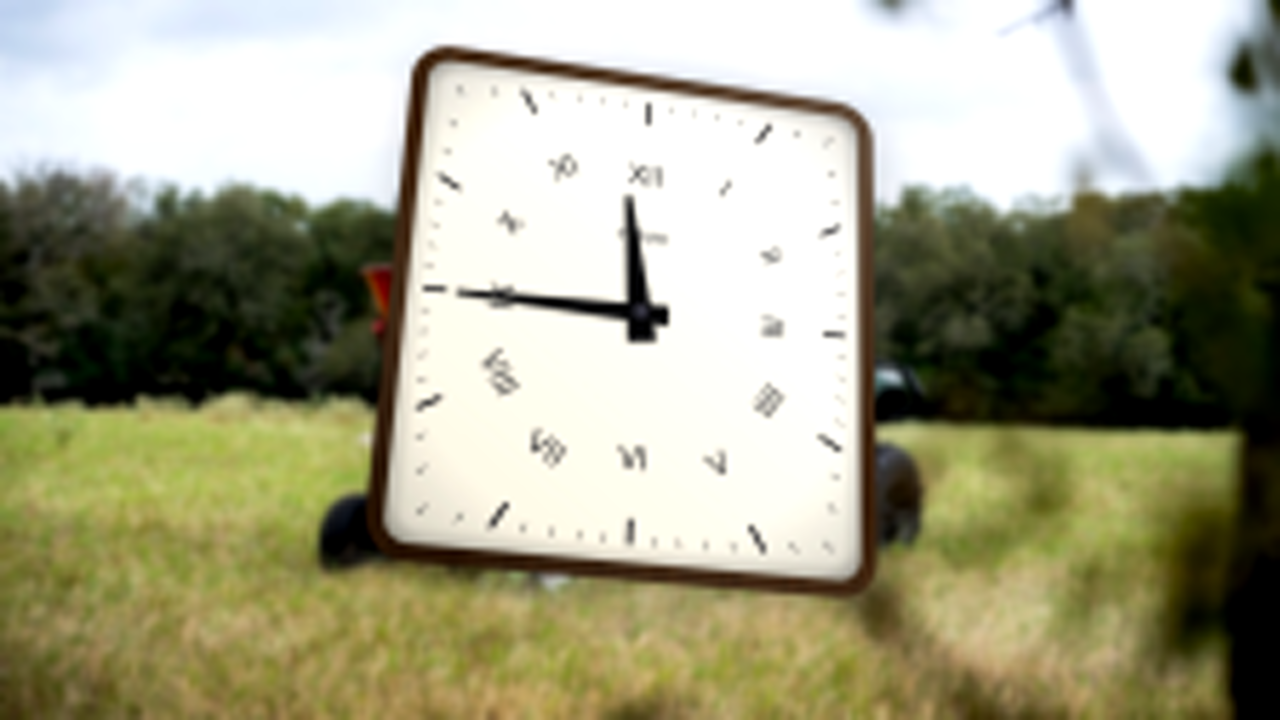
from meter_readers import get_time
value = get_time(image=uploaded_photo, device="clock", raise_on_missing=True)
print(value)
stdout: 11:45
